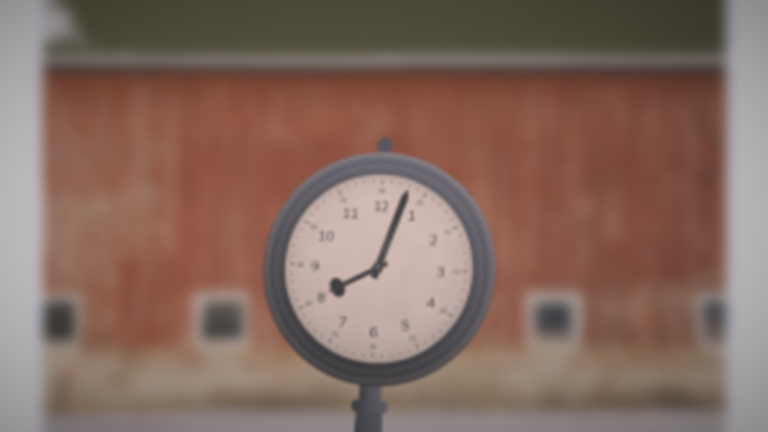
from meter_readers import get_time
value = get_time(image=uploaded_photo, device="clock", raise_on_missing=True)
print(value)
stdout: 8:03
